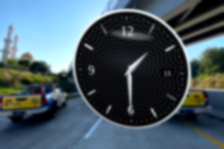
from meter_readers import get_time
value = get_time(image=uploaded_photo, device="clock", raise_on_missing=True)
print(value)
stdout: 1:30
